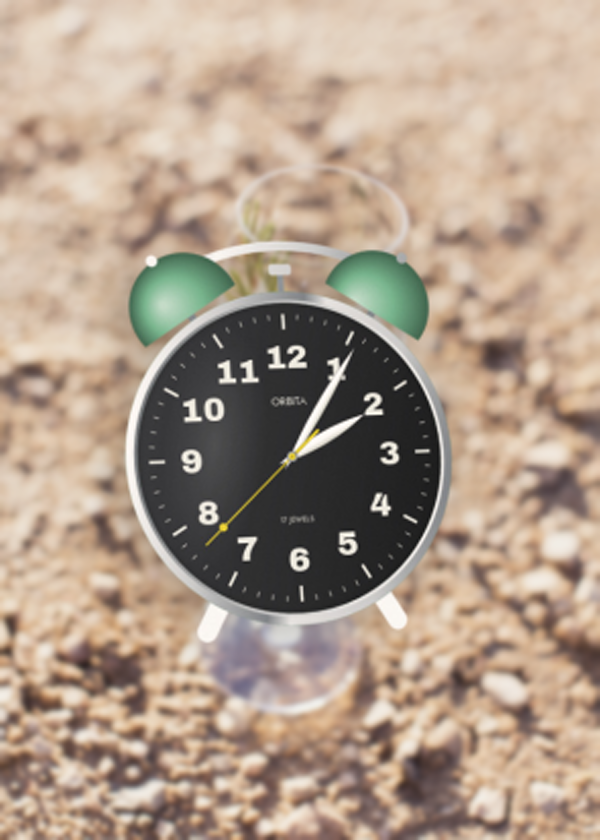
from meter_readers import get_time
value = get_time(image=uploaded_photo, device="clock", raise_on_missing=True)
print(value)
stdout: 2:05:38
